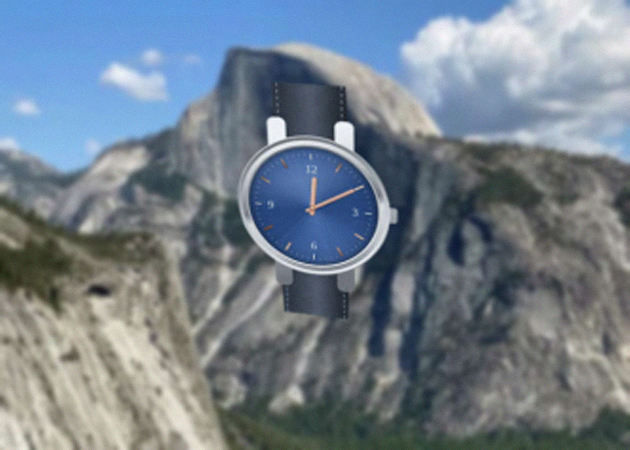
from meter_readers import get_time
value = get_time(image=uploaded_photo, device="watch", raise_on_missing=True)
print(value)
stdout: 12:10
